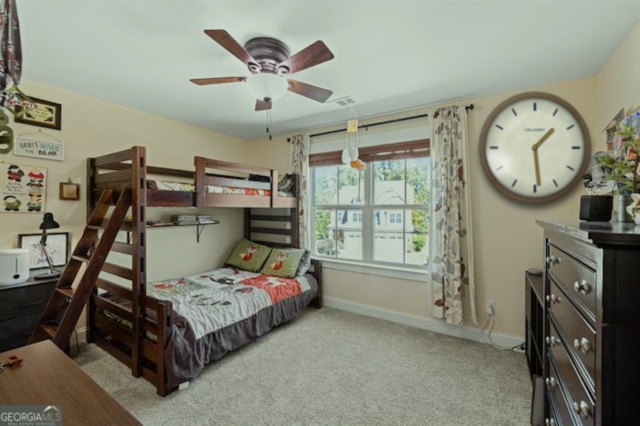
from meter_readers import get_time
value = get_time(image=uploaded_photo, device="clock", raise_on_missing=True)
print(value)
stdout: 1:29
